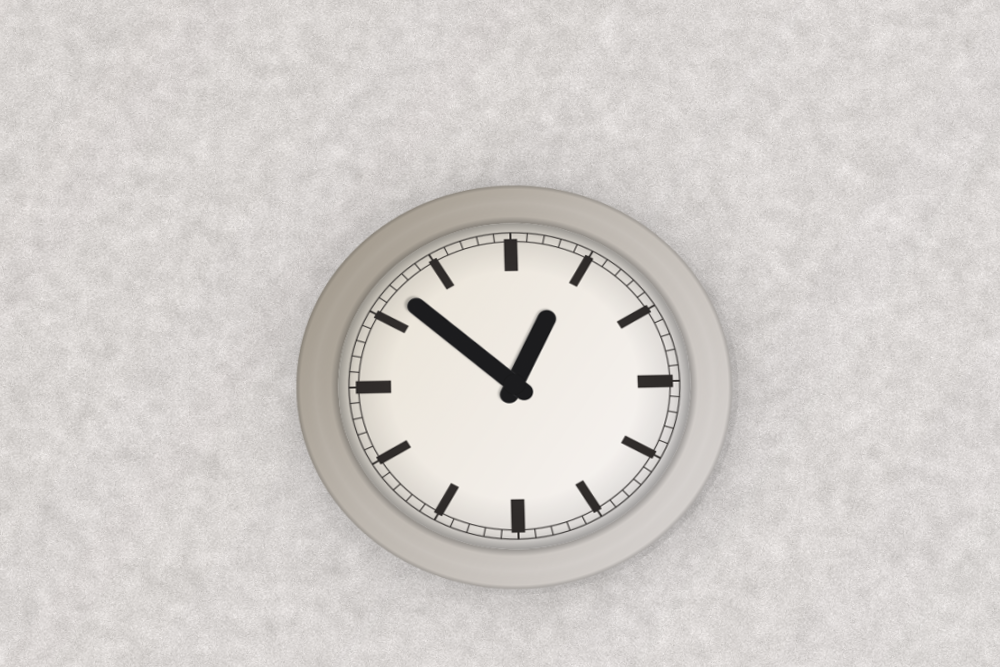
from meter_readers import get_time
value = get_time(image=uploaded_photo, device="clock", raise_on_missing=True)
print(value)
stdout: 12:52
